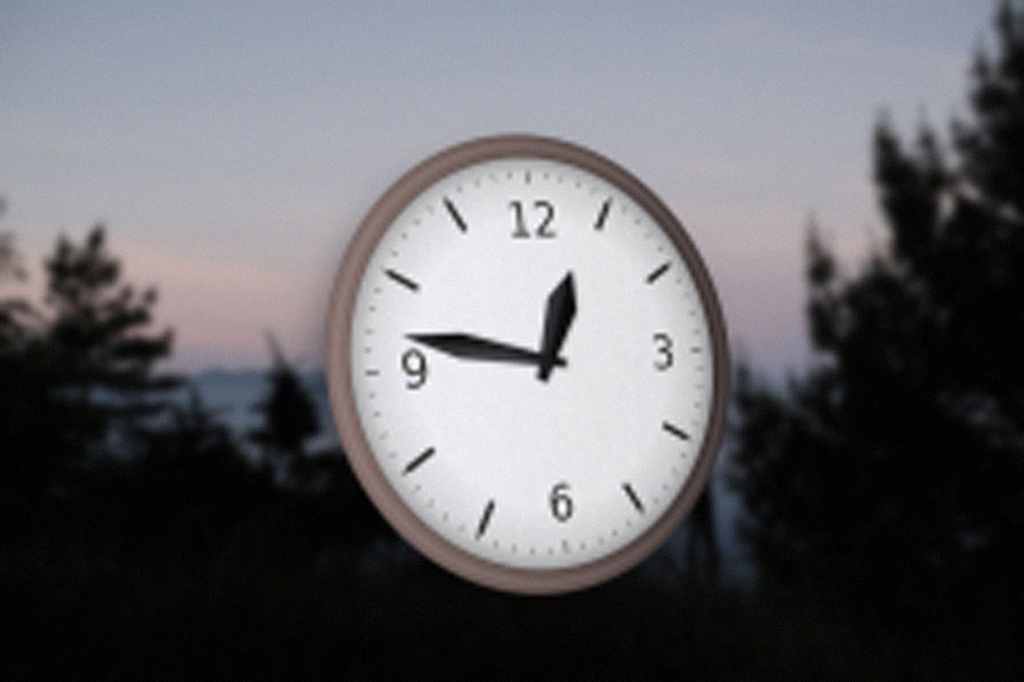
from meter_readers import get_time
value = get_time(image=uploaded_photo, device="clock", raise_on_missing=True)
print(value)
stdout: 12:47
